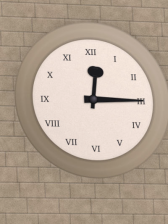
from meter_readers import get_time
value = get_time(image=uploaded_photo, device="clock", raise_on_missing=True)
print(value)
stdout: 12:15
